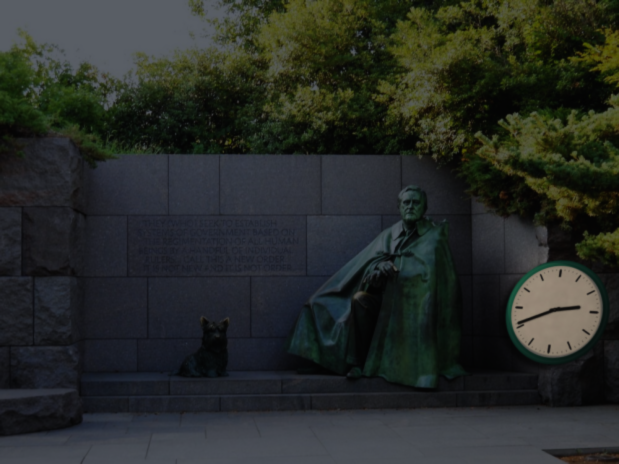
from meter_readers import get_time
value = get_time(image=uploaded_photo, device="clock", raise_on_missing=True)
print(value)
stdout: 2:41
